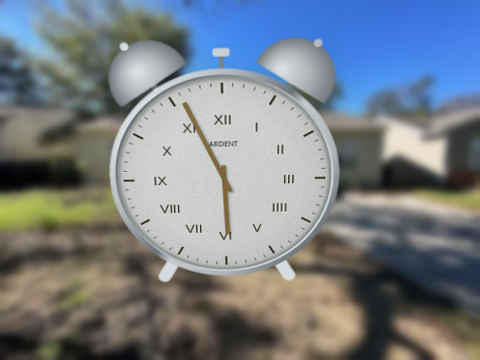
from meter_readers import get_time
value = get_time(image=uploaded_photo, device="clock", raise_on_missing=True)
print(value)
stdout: 5:56
